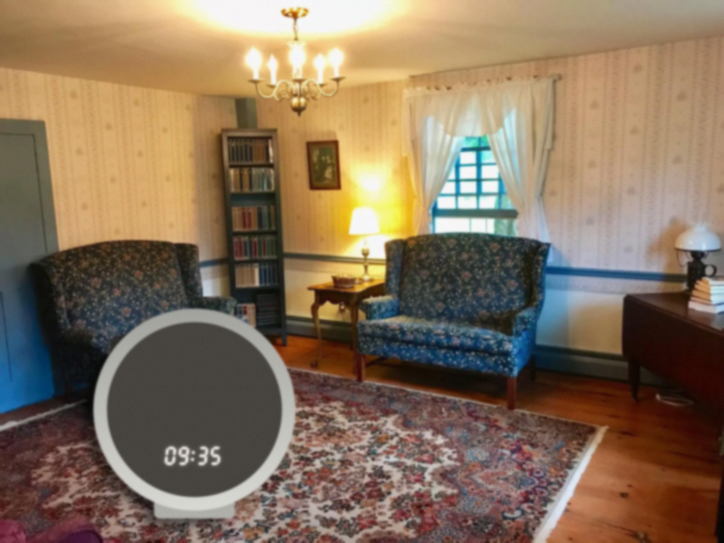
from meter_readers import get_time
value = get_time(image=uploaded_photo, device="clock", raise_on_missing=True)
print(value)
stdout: 9:35
